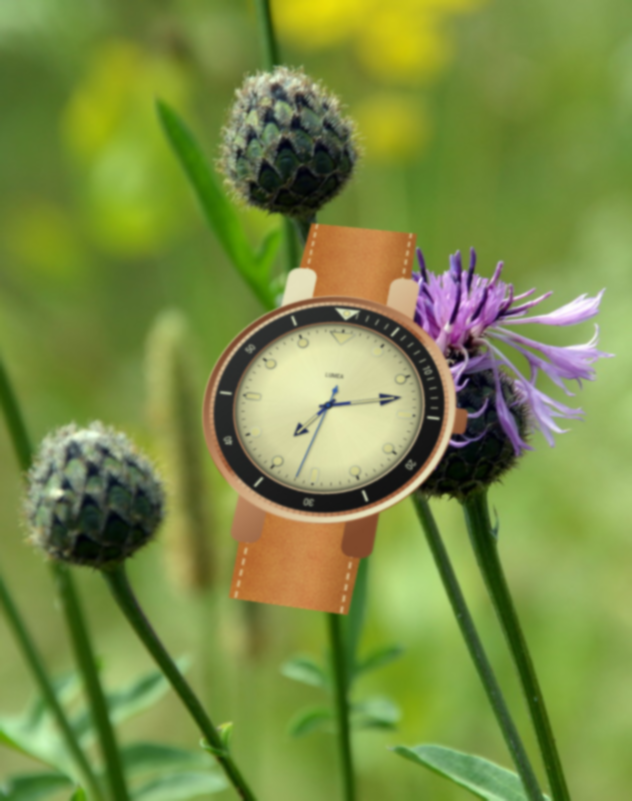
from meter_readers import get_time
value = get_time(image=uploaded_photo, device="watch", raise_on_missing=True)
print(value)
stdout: 7:12:32
